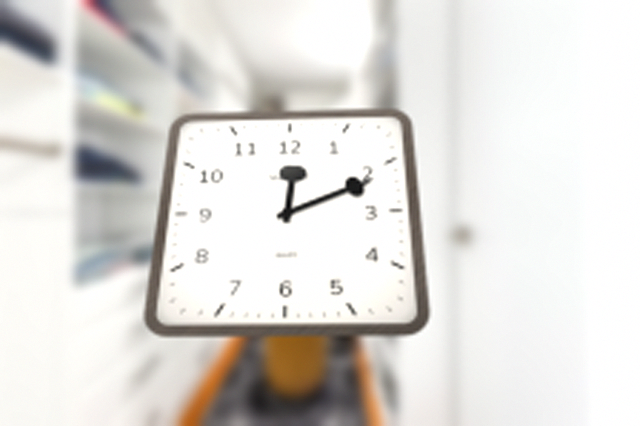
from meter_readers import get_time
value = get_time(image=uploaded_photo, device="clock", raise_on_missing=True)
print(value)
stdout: 12:11
